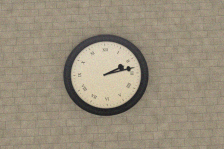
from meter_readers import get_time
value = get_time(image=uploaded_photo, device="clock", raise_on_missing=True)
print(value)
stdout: 2:13
